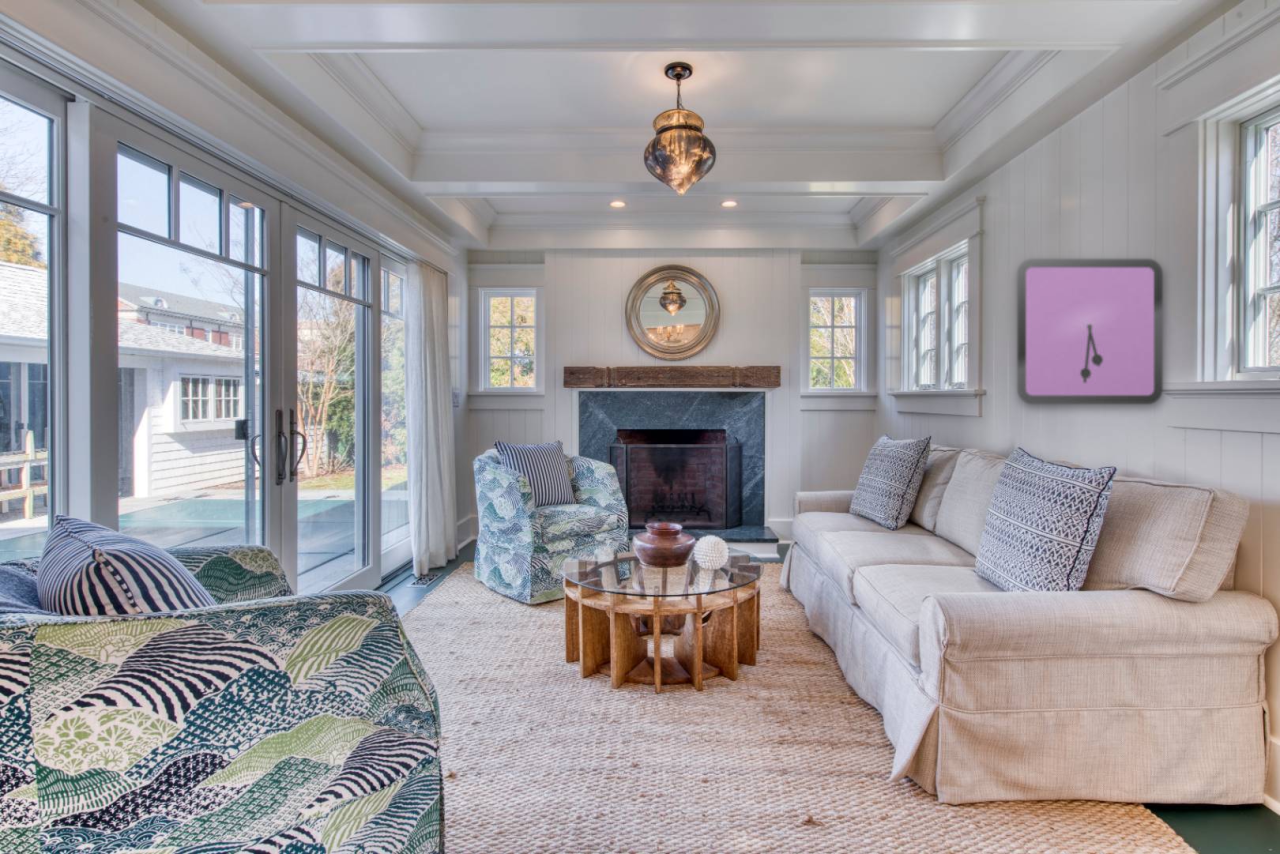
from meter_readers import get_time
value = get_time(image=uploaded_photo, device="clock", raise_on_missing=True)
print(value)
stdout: 5:31
